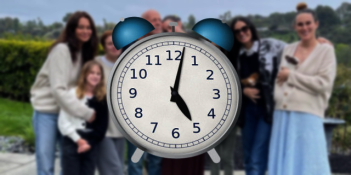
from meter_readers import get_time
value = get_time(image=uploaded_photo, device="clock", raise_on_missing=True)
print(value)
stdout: 5:02
